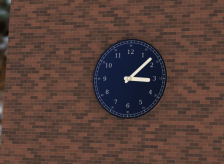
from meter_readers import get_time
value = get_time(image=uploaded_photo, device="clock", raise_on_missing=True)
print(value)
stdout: 3:08
